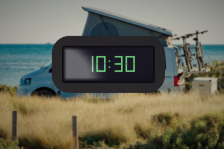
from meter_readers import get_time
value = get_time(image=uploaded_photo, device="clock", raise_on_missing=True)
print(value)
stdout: 10:30
